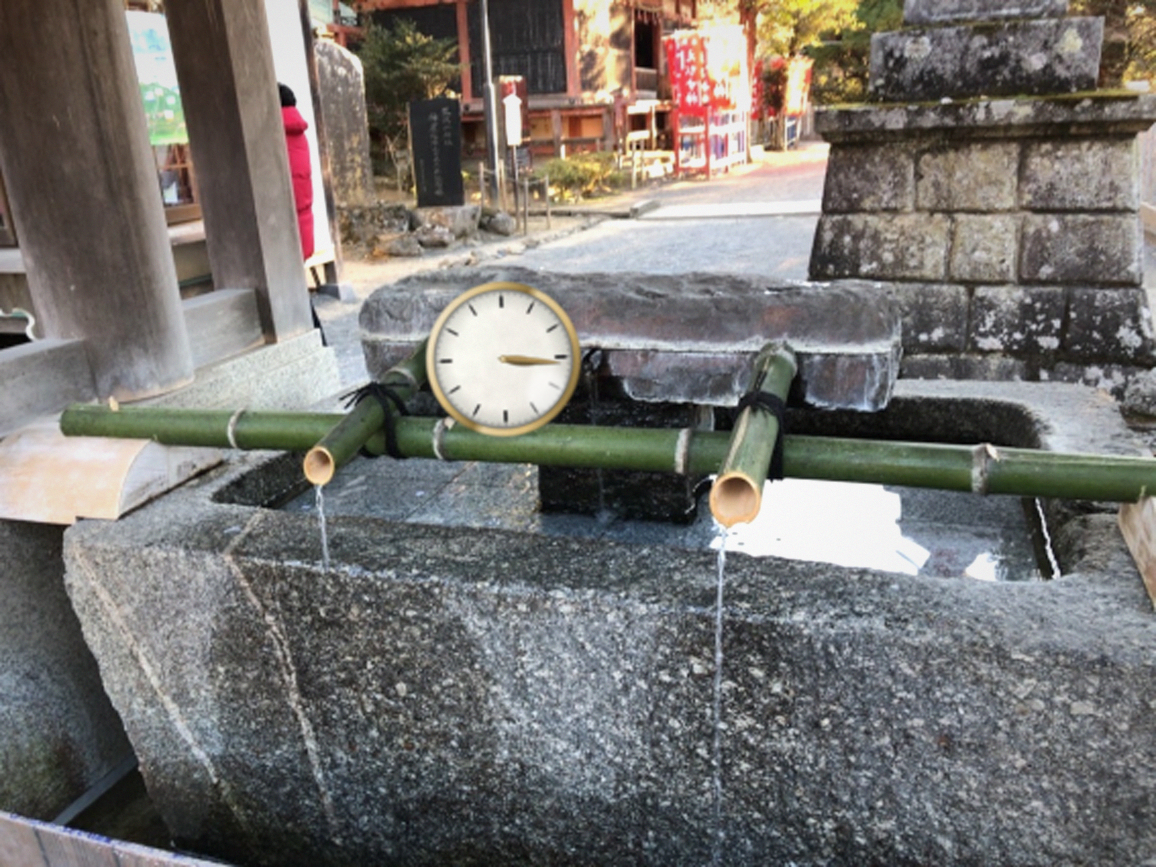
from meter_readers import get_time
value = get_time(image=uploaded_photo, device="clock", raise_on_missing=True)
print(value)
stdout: 3:16
